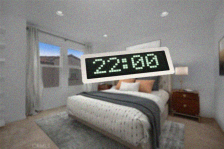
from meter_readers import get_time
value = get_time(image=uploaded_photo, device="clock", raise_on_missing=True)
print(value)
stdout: 22:00
